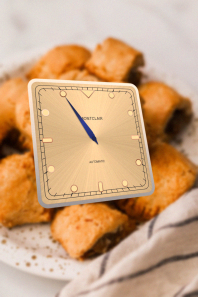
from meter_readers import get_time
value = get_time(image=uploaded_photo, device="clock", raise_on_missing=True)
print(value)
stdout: 10:55
